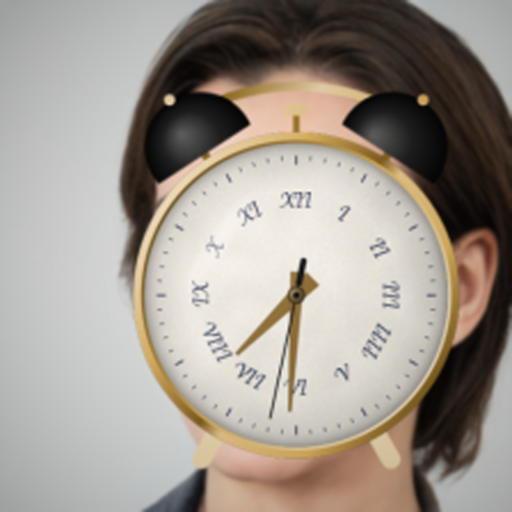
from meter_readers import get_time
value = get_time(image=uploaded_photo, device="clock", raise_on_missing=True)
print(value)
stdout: 7:30:32
